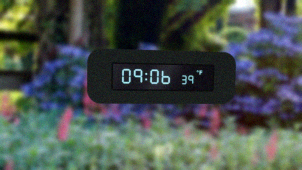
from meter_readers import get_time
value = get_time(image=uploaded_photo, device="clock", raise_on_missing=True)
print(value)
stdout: 9:06
